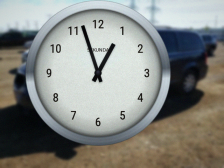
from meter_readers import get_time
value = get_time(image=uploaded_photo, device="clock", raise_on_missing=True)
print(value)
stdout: 12:57
